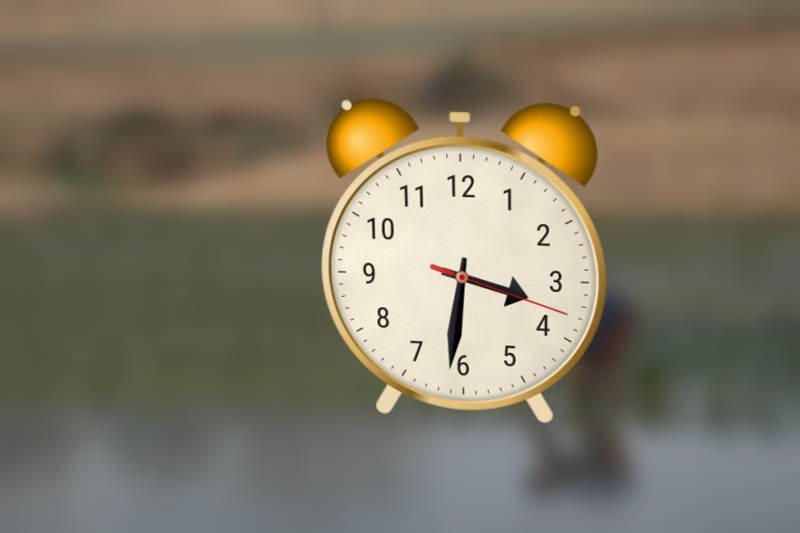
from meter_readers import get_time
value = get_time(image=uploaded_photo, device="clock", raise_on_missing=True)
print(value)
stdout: 3:31:18
